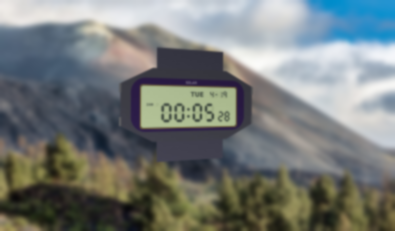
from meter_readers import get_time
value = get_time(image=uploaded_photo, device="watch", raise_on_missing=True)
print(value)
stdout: 0:05
